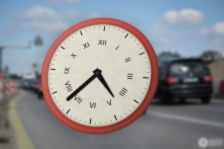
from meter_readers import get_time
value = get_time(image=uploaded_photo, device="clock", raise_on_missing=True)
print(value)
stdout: 4:37
